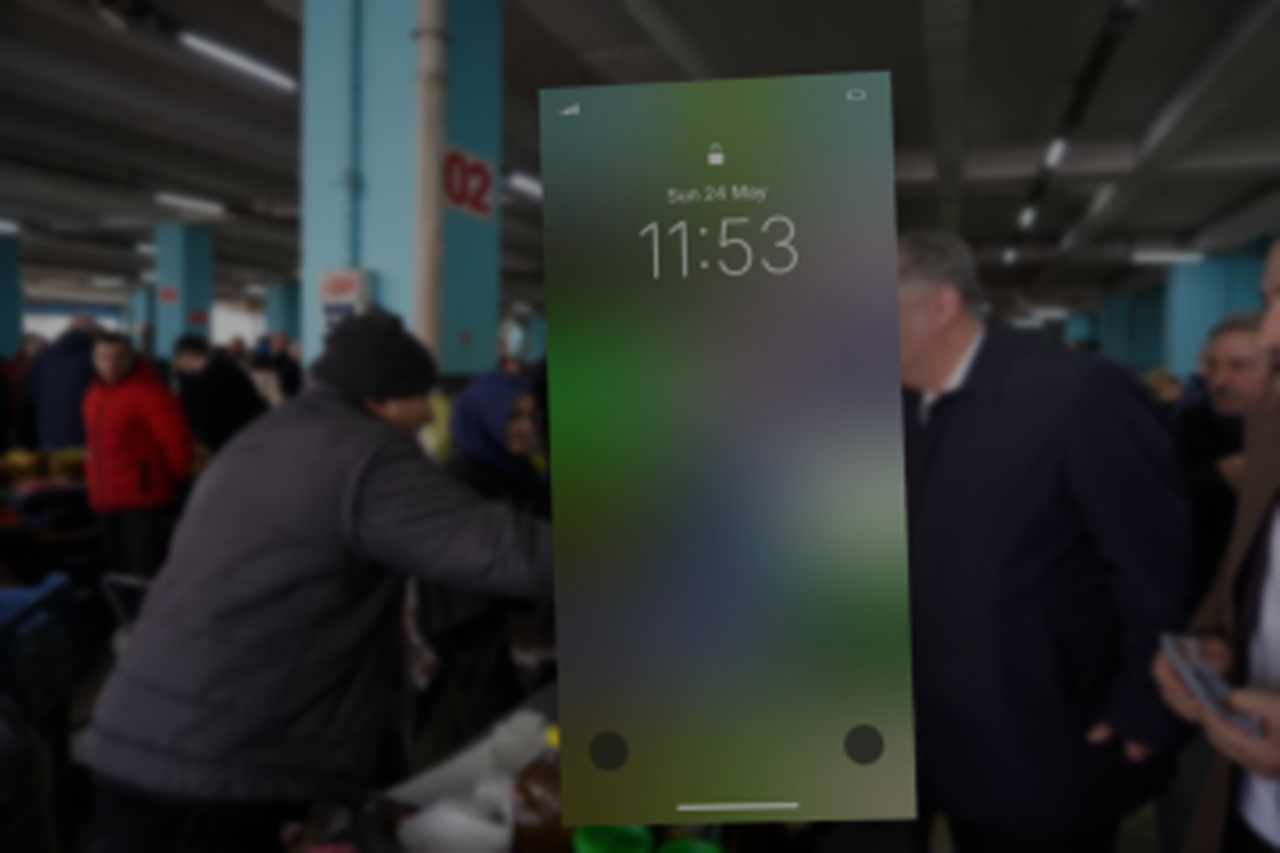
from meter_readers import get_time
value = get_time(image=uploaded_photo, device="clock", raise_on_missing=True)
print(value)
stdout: 11:53
